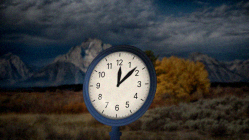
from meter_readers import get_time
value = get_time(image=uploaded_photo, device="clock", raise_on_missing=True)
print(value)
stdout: 12:08
